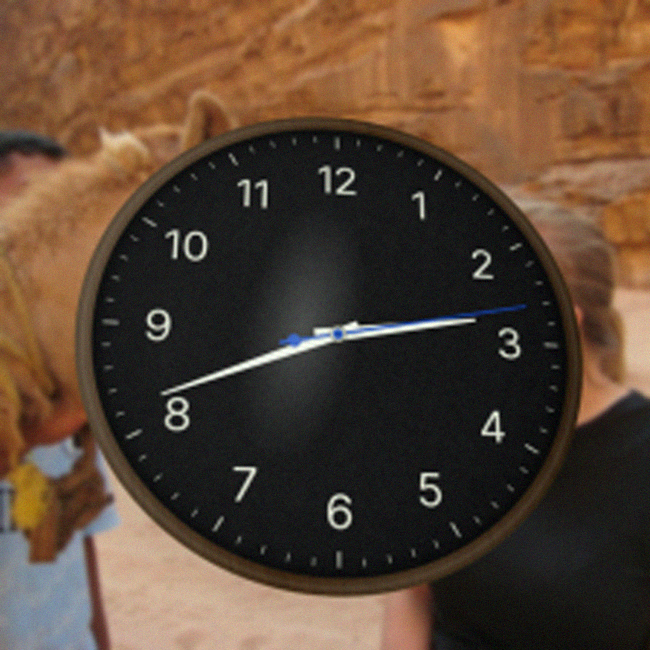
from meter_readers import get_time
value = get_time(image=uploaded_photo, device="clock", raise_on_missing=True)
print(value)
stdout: 2:41:13
